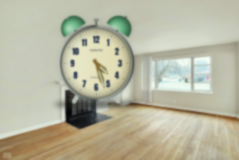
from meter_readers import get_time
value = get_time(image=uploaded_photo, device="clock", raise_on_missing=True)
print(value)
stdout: 4:27
